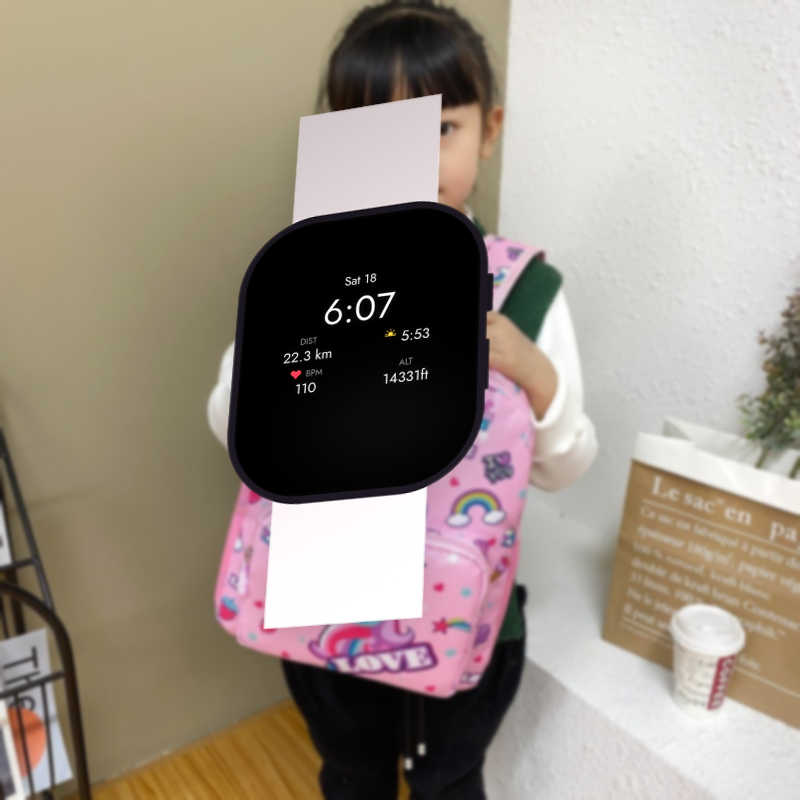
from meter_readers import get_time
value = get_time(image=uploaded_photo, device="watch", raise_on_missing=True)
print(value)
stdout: 6:07
